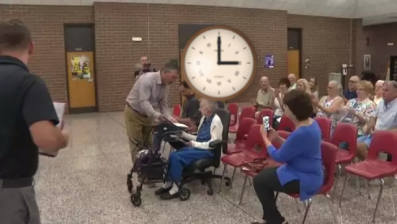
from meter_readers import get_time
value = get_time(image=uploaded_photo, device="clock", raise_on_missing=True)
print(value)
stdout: 3:00
